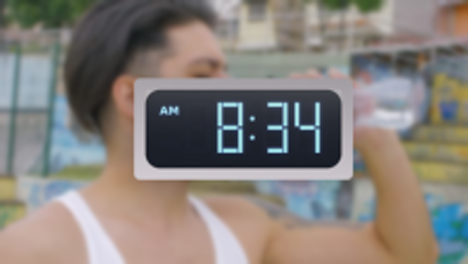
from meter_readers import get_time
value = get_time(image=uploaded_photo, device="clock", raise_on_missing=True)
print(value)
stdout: 8:34
